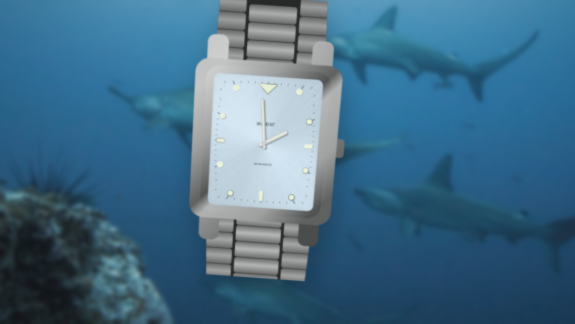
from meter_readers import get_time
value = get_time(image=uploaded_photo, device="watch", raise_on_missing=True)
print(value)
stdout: 1:59
